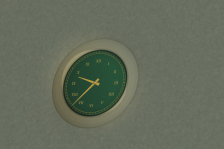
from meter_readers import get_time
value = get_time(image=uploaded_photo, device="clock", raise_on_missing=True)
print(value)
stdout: 9:37
